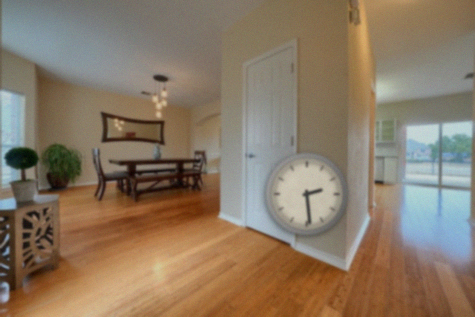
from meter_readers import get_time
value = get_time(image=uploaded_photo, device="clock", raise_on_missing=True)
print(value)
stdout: 2:29
